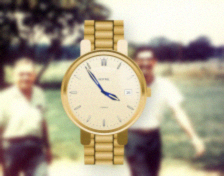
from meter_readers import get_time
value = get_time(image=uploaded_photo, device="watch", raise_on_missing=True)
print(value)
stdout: 3:54
